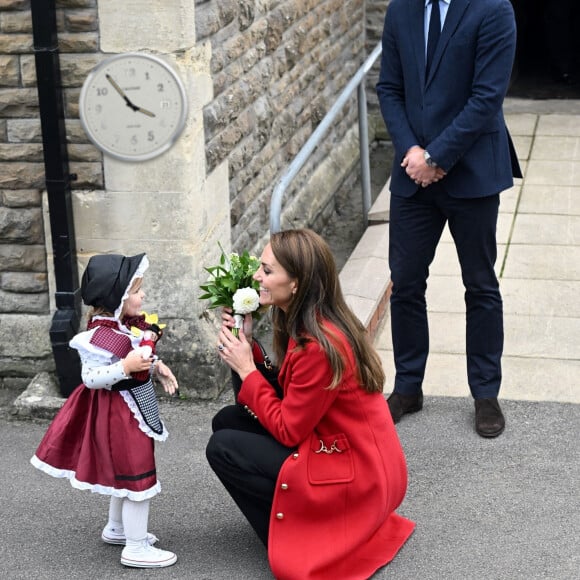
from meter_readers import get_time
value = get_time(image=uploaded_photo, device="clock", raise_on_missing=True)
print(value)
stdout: 3:54
